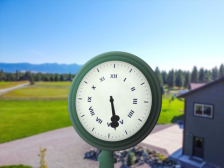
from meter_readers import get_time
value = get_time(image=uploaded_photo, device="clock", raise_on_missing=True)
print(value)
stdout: 5:28
